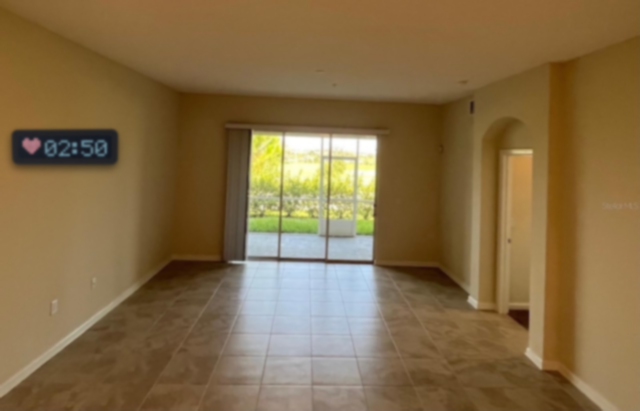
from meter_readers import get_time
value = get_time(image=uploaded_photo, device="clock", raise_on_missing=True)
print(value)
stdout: 2:50
